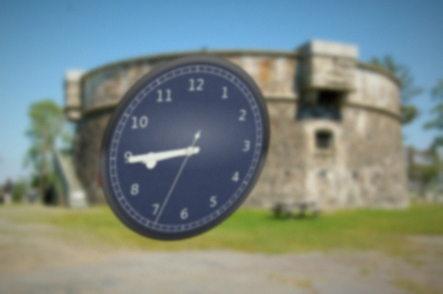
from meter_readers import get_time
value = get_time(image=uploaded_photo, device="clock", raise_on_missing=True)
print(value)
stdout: 8:44:34
